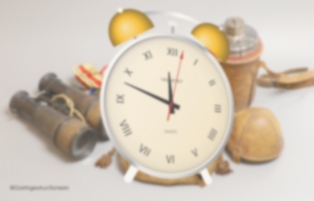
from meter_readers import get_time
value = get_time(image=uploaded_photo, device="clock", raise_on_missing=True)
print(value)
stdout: 11:48:02
